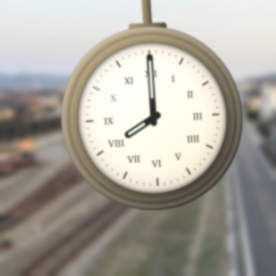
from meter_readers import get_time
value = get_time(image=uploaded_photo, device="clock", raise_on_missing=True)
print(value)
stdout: 8:00
